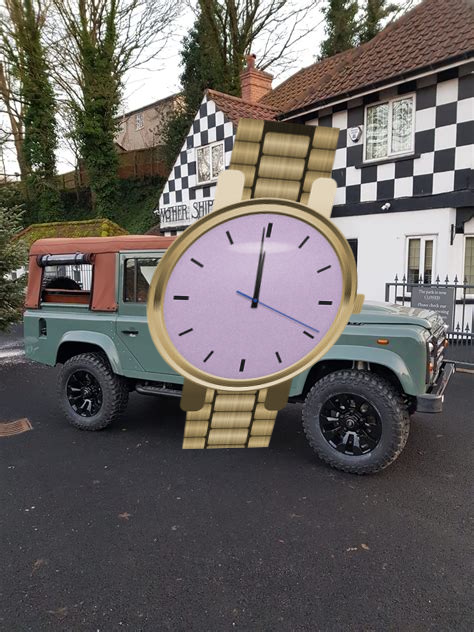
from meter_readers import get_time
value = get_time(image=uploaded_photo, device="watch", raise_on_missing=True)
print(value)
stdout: 11:59:19
